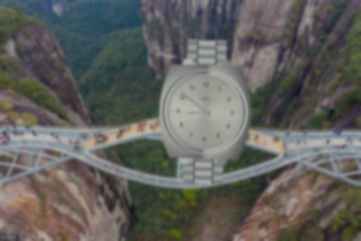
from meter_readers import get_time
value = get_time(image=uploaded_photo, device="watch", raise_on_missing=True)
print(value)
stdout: 8:51
